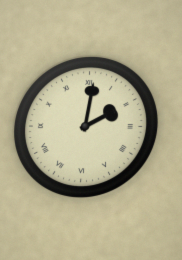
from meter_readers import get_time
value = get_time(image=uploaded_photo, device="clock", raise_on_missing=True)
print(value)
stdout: 2:01
